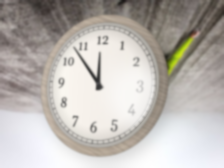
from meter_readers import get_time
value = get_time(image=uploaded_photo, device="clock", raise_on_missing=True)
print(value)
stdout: 11:53
